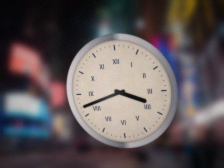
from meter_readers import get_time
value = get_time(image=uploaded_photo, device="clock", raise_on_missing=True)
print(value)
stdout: 3:42
